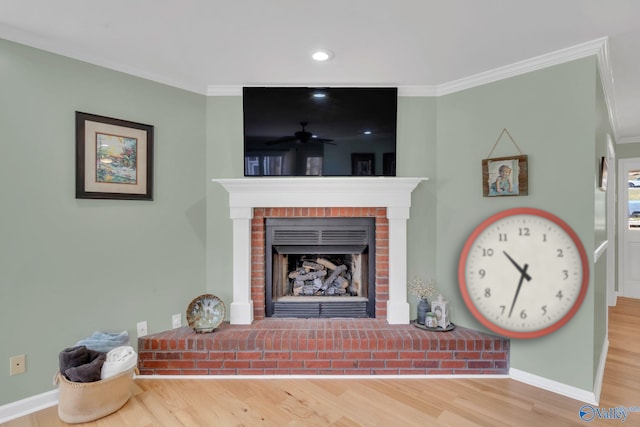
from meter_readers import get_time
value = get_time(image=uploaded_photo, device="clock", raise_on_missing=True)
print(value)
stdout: 10:33
